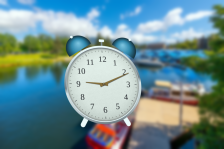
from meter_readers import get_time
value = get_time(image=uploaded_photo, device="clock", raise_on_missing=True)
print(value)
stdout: 9:11
